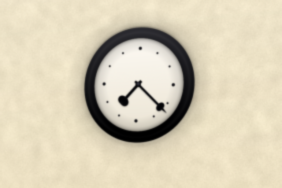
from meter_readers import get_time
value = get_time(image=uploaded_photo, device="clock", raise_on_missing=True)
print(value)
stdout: 7:22
